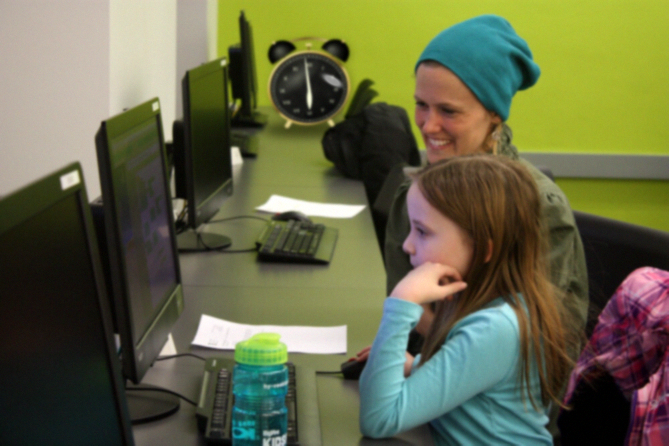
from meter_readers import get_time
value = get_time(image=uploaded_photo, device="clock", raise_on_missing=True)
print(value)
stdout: 5:59
